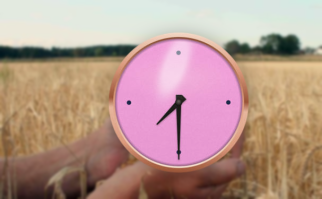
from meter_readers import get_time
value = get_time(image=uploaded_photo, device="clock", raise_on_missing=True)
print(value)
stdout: 7:30
